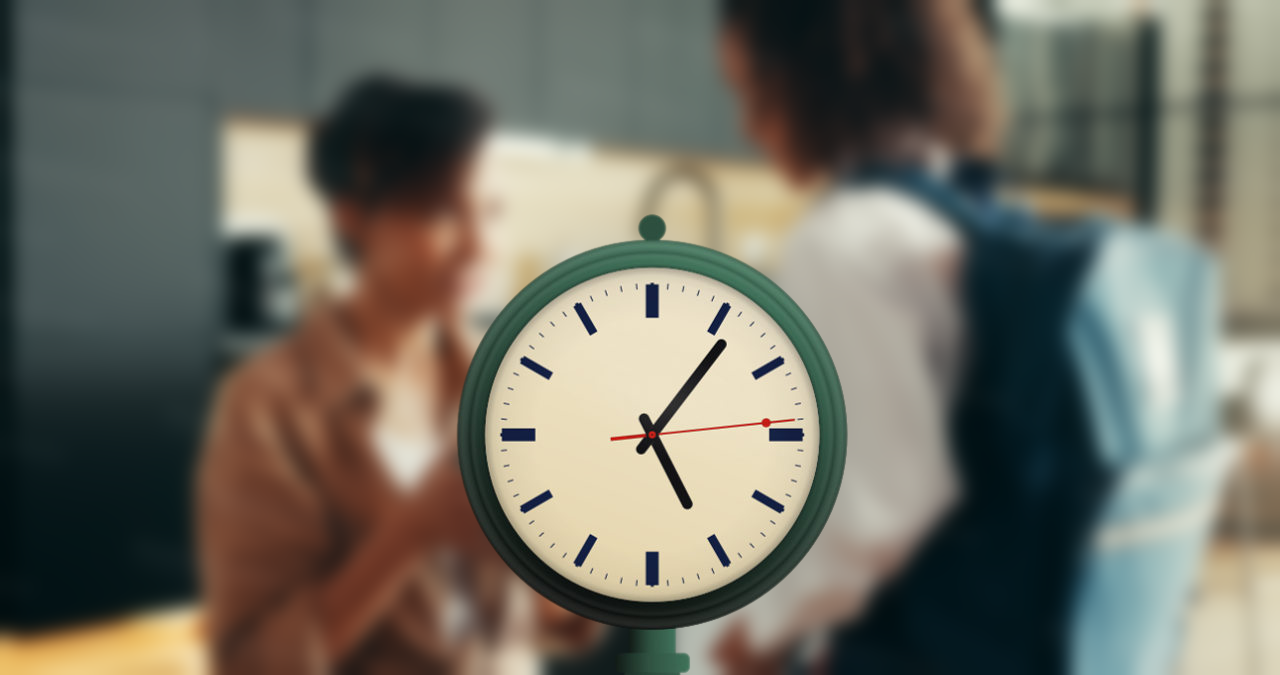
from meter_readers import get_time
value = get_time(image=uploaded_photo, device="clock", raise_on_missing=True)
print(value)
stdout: 5:06:14
